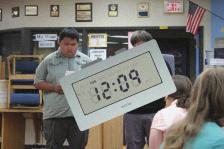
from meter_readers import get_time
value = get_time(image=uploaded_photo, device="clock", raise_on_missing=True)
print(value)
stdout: 12:09
